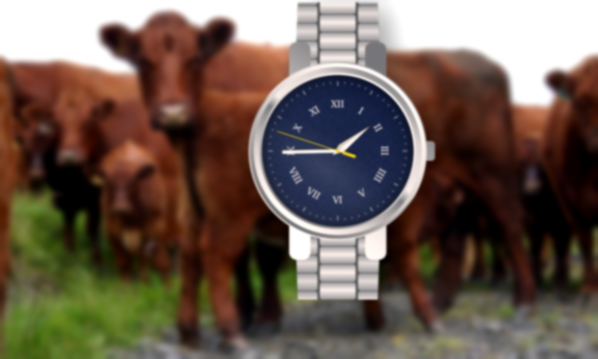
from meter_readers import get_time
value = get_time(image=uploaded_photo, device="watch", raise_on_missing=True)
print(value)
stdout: 1:44:48
